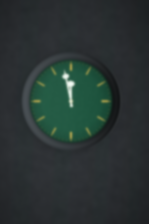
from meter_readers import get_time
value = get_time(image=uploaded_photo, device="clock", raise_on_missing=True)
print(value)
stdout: 11:58
